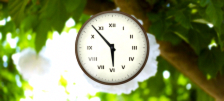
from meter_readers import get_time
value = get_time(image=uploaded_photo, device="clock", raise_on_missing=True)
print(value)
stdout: 5:53
